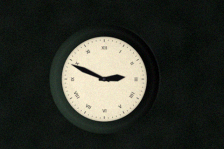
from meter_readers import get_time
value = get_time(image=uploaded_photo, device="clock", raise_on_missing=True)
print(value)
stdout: 2:49
